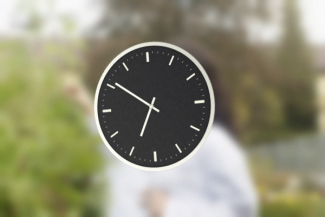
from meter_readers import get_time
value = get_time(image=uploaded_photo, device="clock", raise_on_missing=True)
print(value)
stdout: 6:51
